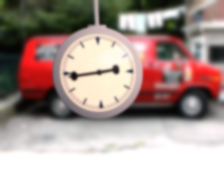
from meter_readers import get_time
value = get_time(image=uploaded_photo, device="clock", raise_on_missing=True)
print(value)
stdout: 2:44
